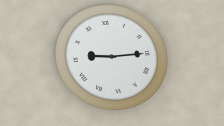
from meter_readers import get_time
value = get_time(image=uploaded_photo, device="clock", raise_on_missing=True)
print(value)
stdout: 9:15
